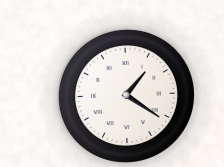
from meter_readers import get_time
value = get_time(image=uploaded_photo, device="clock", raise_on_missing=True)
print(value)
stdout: 1:21
